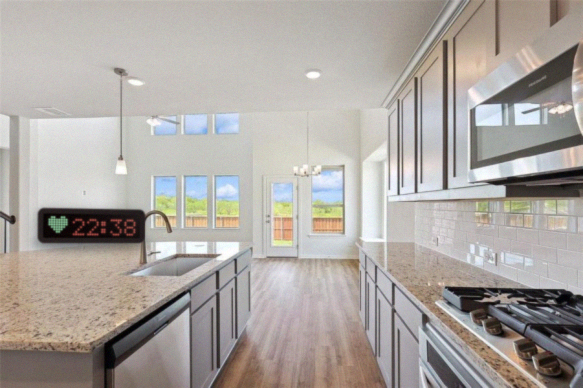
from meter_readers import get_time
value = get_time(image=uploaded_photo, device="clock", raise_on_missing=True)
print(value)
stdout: 22:38
